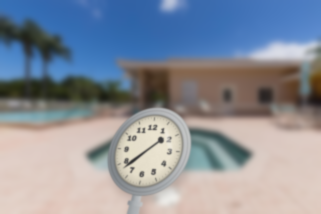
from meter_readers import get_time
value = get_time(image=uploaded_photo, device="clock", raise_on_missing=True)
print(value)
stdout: 1:38
